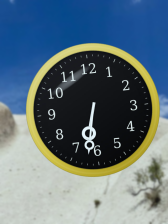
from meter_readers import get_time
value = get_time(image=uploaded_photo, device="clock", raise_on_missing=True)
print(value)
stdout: 6:32
